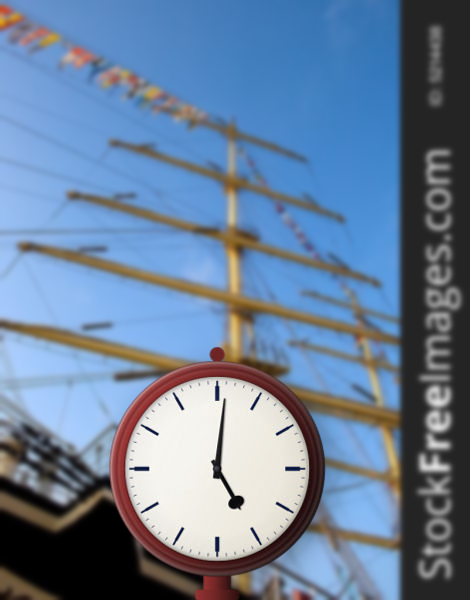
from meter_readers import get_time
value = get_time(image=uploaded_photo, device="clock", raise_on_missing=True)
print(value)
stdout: 5:01
